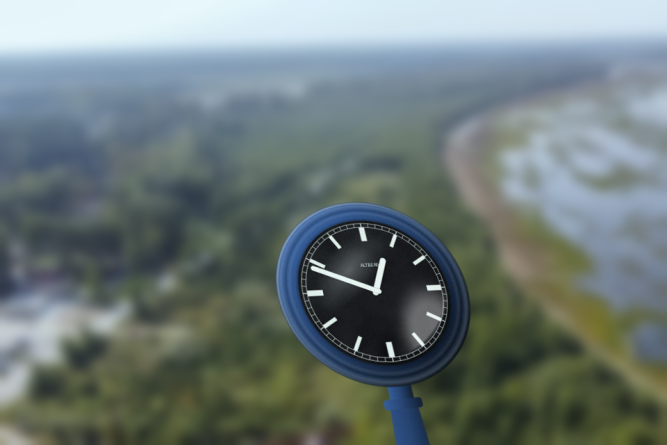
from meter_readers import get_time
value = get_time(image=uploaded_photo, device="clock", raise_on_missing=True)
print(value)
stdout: 12:49
